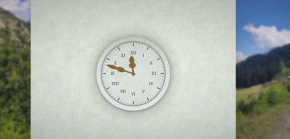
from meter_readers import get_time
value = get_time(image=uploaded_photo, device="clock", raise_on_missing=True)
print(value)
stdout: 11:48
